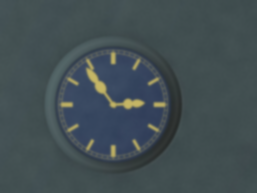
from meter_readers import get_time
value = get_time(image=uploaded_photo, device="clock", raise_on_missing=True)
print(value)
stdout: 2:54
